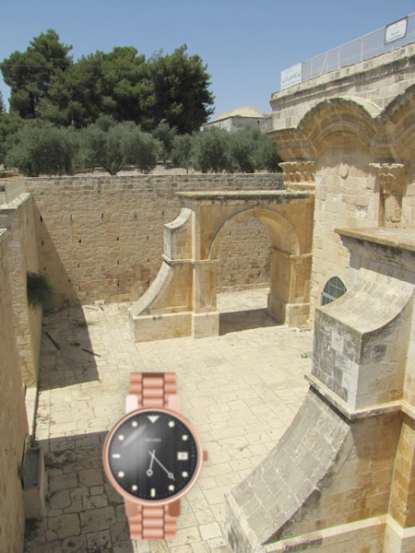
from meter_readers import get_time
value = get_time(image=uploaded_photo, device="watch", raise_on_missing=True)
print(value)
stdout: 6:23
